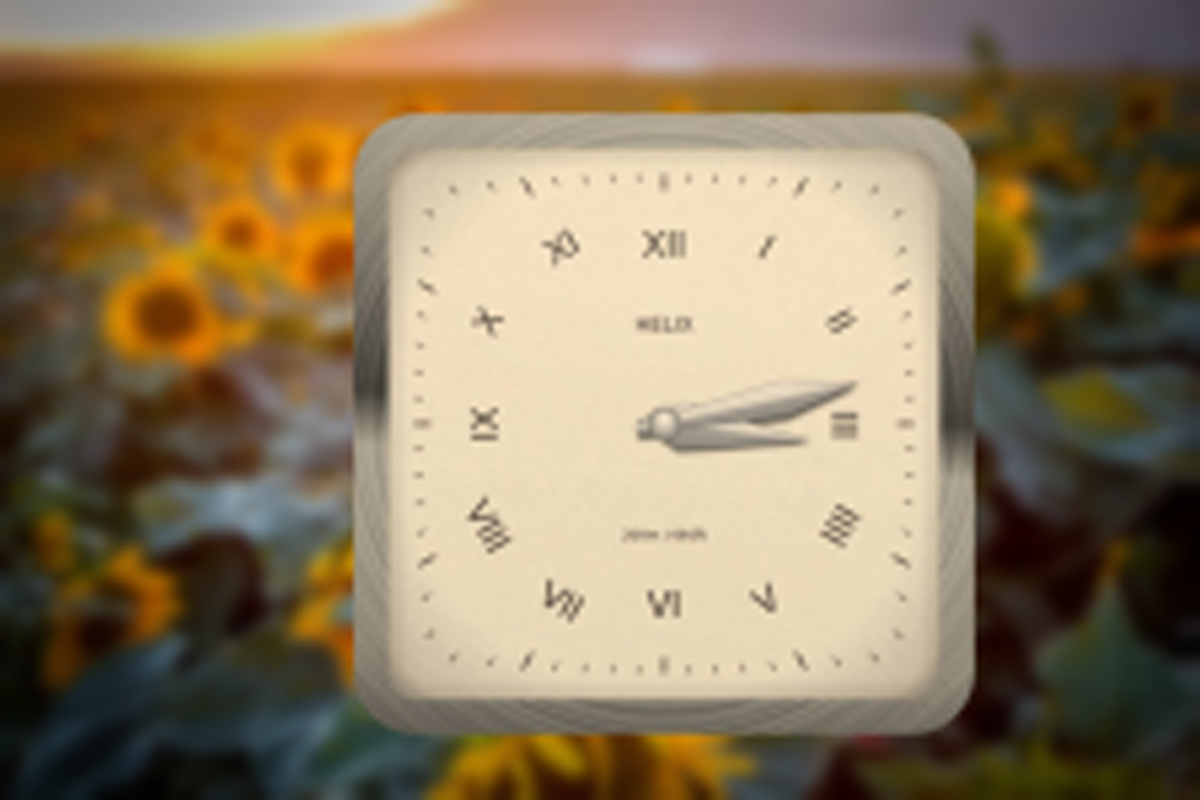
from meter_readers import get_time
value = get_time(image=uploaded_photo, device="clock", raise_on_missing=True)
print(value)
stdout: 3:13
